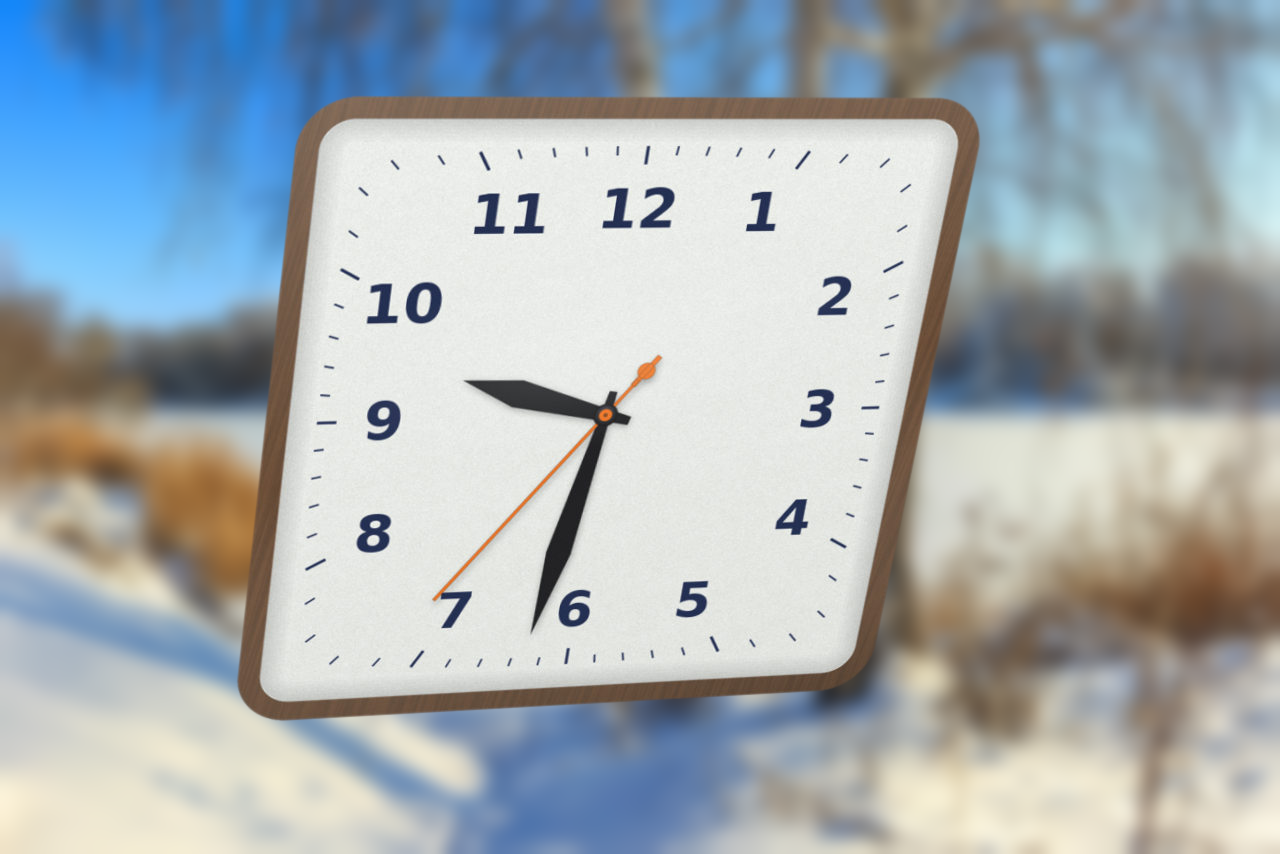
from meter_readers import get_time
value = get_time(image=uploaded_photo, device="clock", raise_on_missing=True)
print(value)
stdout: 9:31:36
